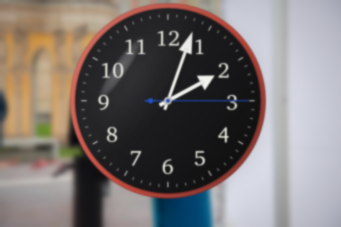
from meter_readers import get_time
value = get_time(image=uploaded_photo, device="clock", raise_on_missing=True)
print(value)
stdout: 2:03:15
